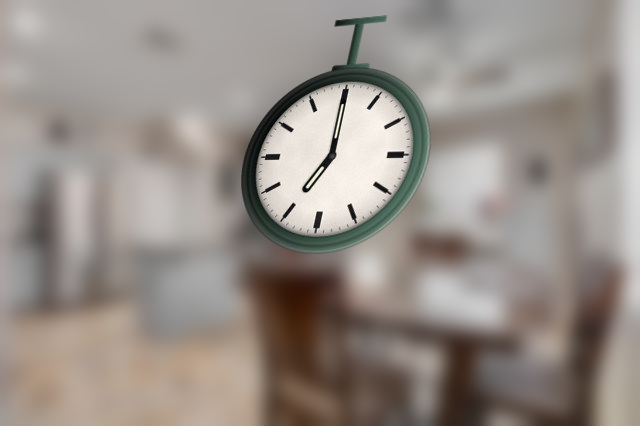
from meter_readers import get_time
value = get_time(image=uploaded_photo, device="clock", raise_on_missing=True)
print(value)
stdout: 7:00
